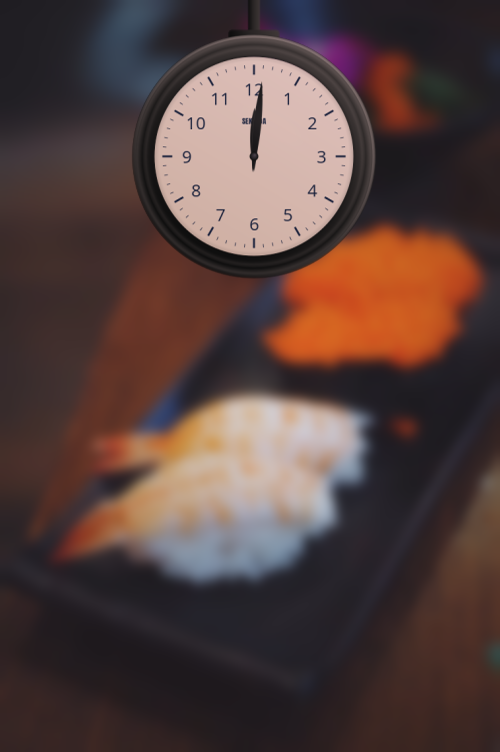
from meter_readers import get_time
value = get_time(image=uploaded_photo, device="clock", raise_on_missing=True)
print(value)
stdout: 12:01
